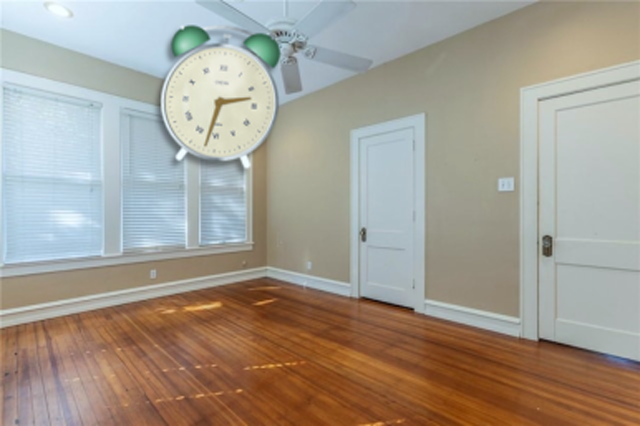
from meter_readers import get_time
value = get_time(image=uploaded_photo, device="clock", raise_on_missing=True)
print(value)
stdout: 2:32
